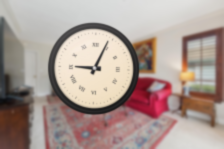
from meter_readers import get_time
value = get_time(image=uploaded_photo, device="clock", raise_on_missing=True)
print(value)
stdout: 9:04
